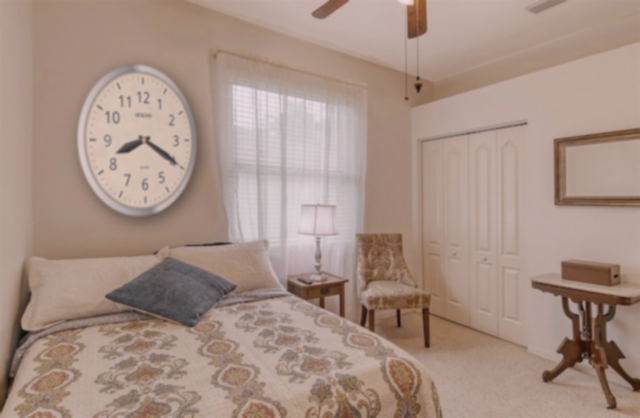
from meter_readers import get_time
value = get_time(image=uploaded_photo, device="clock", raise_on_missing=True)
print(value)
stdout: 8:20
